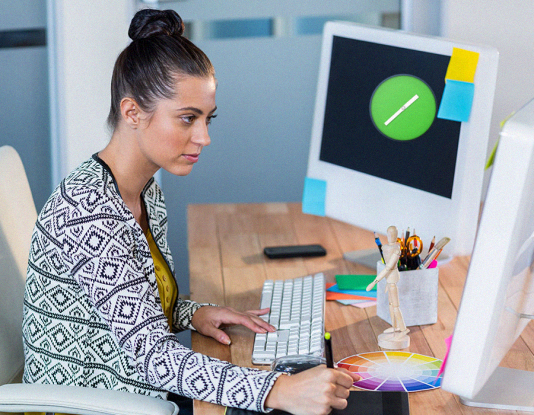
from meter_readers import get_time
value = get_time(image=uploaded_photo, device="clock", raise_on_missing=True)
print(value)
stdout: 1:38
